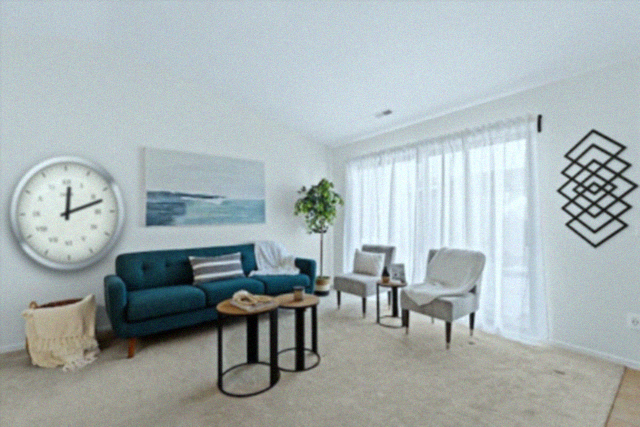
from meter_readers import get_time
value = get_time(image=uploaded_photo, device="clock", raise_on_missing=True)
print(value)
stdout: 12:12
